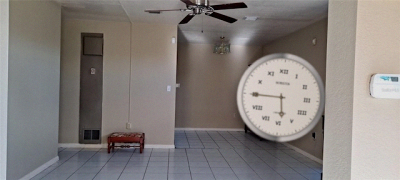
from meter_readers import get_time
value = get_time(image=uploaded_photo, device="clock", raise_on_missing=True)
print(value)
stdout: 5:45
